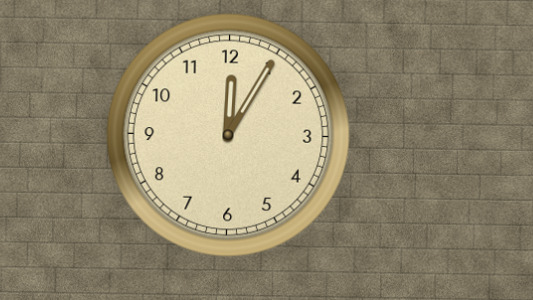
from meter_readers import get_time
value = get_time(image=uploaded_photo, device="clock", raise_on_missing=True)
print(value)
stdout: 12:05
